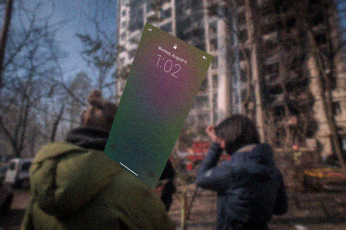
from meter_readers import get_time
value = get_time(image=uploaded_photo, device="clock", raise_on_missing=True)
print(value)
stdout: 1:02
